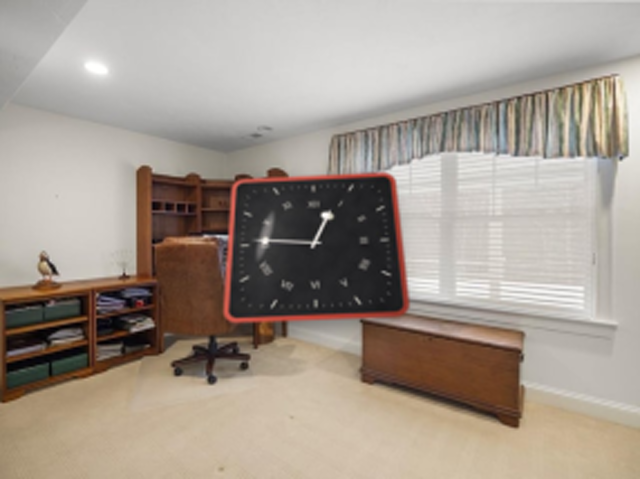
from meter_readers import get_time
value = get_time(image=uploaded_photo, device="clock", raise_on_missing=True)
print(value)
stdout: 12:46
